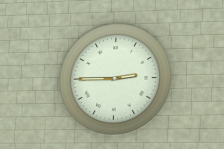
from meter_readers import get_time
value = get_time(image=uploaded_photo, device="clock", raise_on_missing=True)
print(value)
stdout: 2:45
